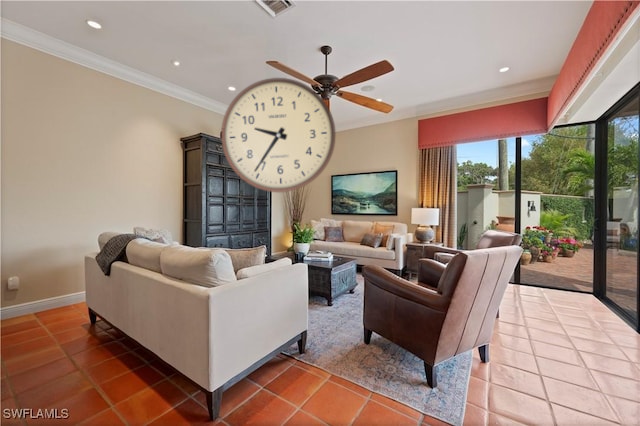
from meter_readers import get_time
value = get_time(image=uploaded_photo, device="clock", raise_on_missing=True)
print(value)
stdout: 9:36
